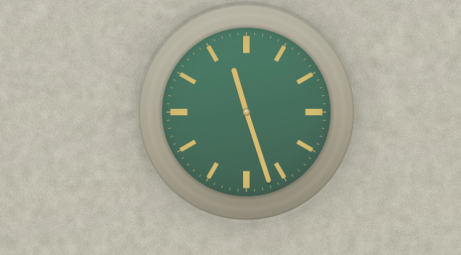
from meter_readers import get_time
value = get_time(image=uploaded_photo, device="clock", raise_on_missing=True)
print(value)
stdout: 11:27
